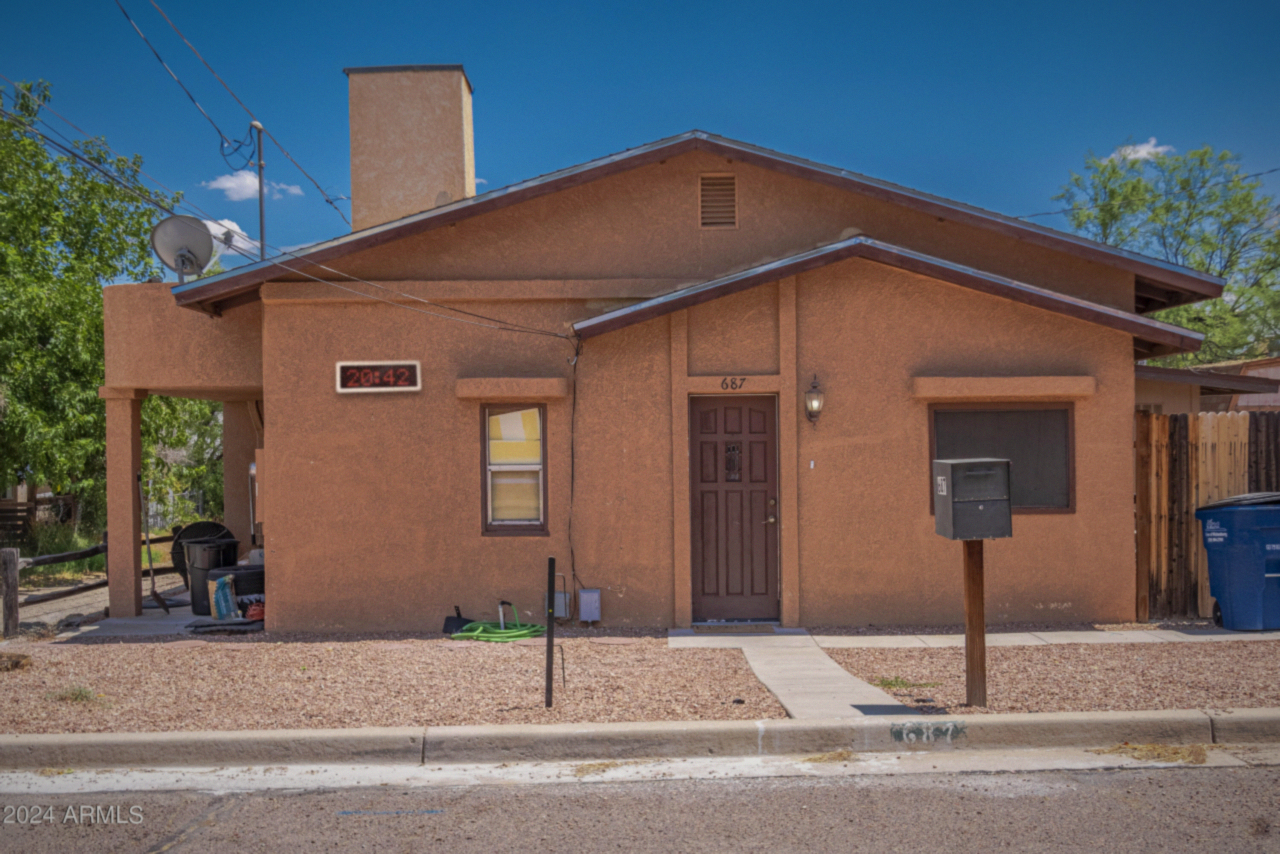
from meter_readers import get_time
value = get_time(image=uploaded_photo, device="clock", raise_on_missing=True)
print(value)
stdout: 20:42
